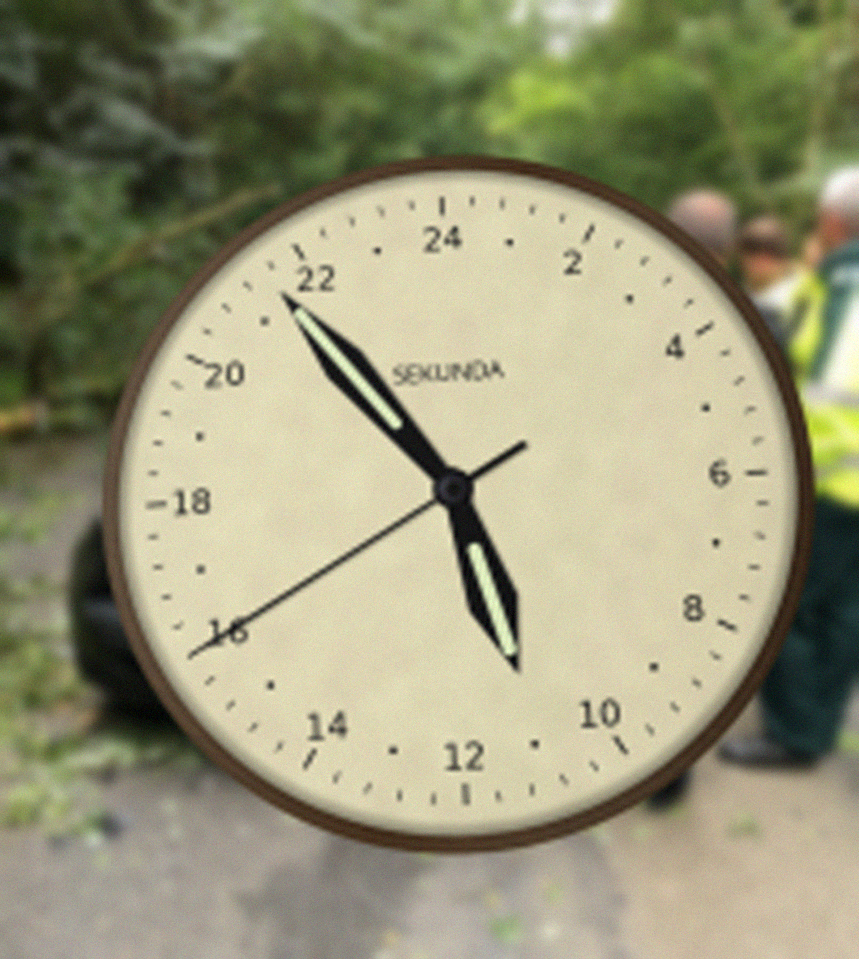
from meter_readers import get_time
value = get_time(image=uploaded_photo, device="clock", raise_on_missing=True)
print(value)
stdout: 10:53:40
